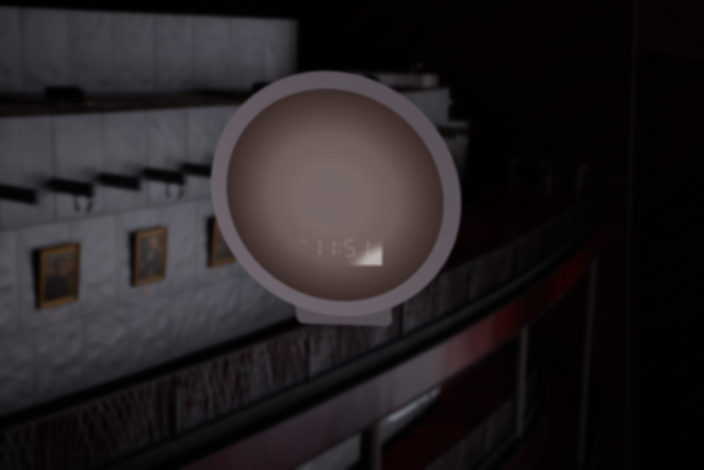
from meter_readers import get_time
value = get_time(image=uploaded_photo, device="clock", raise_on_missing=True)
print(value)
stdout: 11:51
